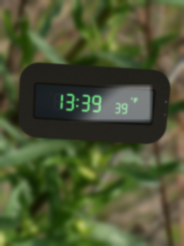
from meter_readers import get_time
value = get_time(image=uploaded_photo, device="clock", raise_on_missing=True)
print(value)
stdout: 13:39
